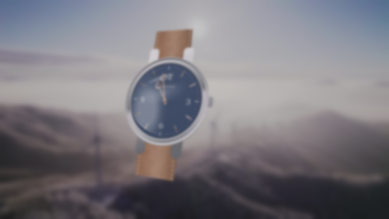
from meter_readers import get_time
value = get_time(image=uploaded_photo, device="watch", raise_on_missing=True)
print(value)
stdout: 10:58
